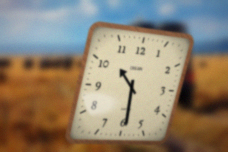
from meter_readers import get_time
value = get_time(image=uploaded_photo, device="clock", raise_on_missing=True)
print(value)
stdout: 10:29
